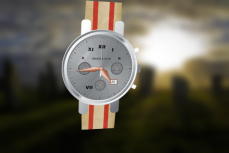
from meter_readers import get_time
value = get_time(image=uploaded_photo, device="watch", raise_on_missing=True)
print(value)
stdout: 4:44
